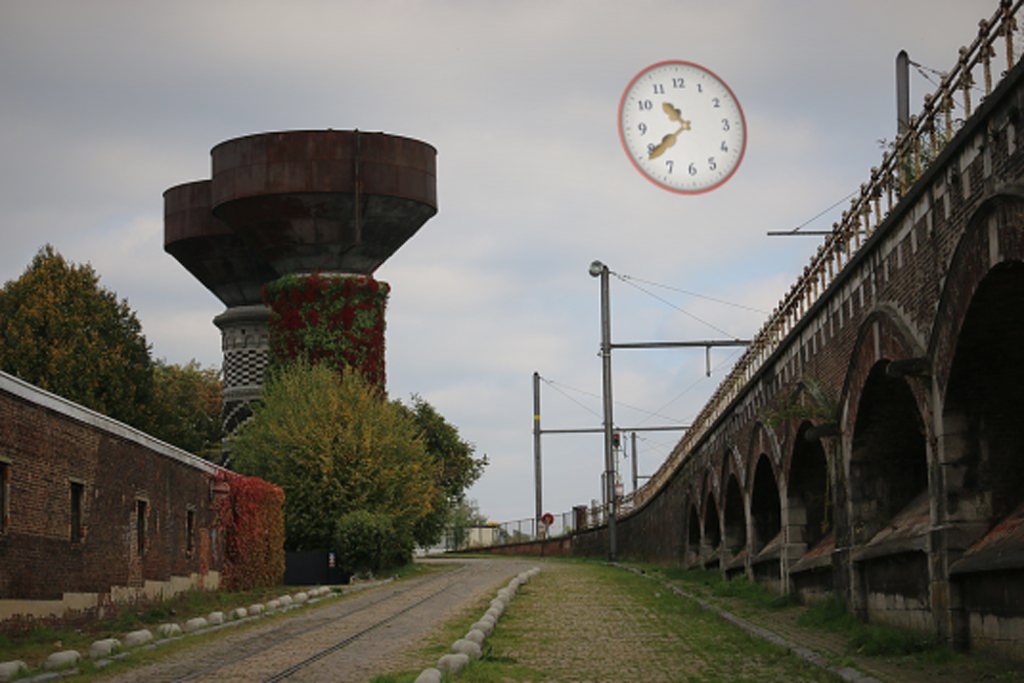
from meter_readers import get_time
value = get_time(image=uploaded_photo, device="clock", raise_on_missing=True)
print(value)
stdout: 10:39
